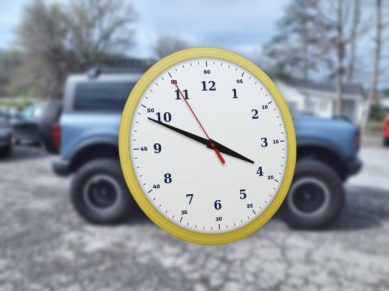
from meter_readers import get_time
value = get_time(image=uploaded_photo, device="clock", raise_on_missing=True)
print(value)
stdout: 3:48:55
